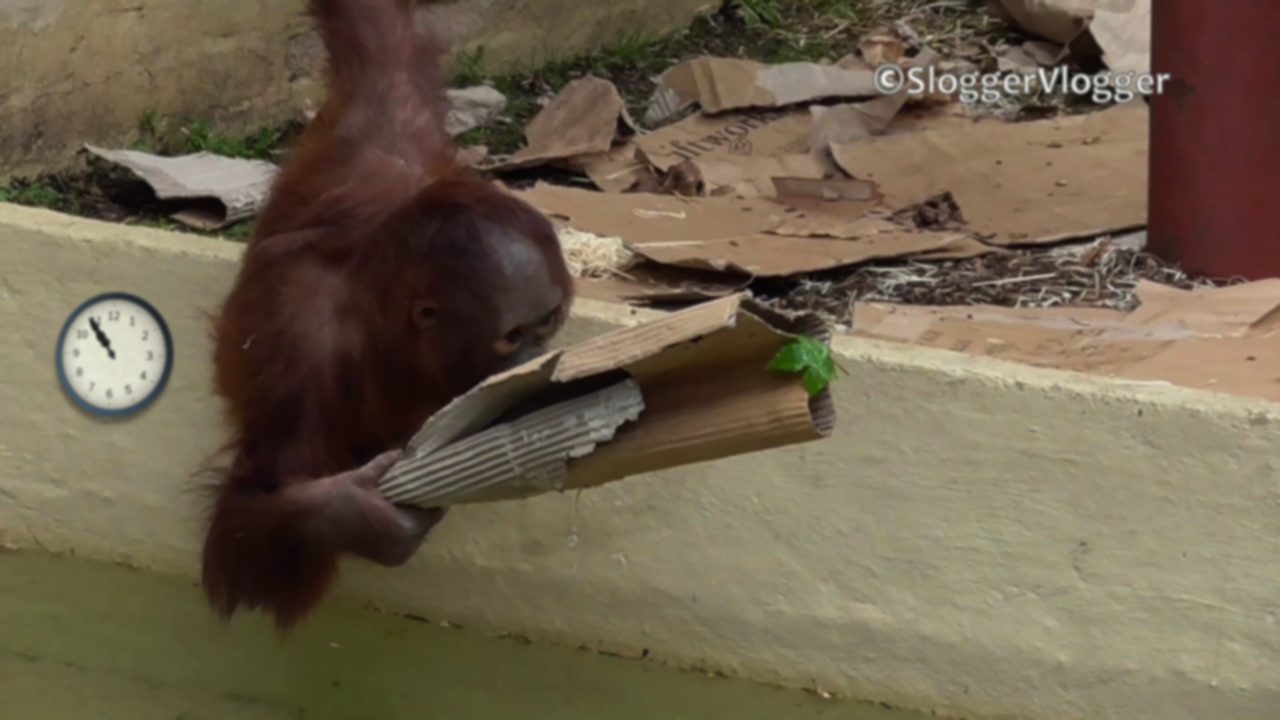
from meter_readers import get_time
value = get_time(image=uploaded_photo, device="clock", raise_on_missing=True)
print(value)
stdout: 10:54
